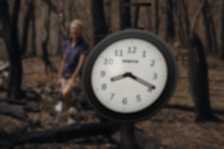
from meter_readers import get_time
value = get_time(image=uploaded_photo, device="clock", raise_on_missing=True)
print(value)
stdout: 8:19
